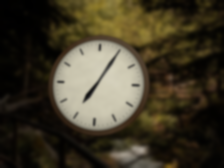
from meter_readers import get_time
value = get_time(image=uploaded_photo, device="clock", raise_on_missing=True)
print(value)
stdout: 7:05
